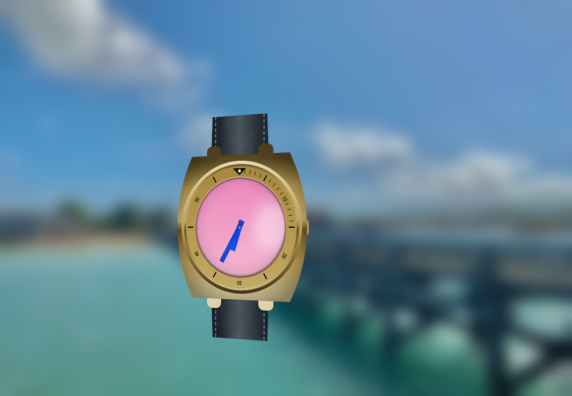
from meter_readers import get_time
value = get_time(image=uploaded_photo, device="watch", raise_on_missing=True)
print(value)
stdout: 6:35
